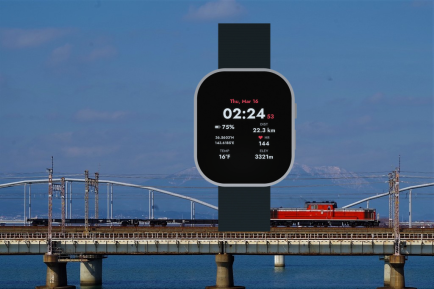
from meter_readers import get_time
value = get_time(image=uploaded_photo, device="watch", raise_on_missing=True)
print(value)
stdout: 2:24
